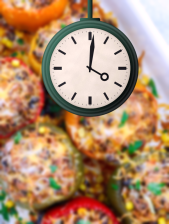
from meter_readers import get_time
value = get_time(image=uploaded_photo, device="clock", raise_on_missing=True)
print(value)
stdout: 4:01
